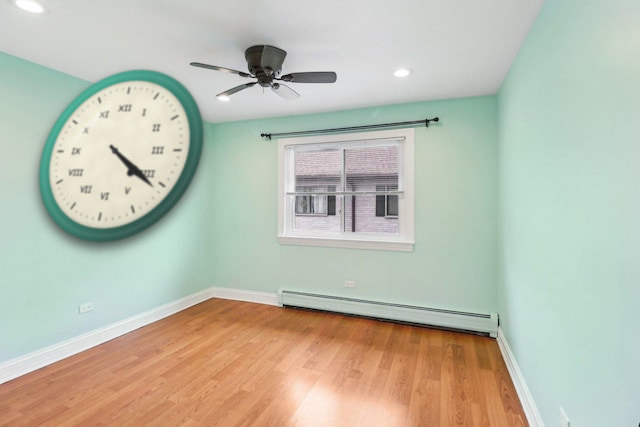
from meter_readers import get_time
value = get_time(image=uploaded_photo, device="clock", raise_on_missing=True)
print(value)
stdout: 4:21
